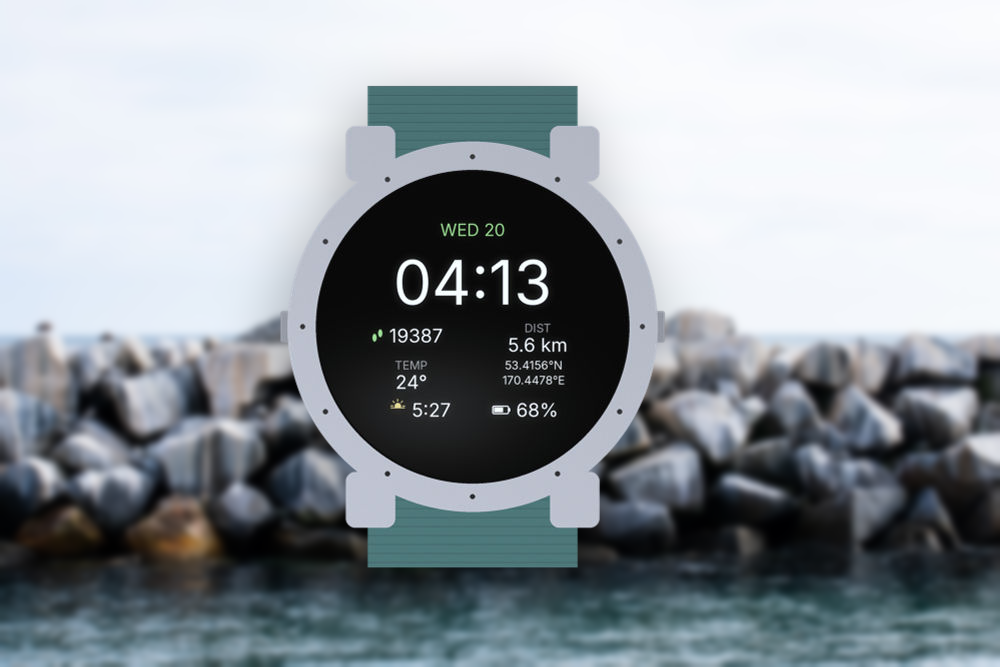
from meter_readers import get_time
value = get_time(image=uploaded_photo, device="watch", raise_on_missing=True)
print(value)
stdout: 4:13
